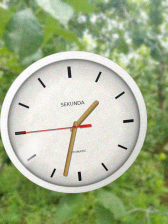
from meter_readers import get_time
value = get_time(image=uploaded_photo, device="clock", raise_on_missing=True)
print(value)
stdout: 1:32:45
